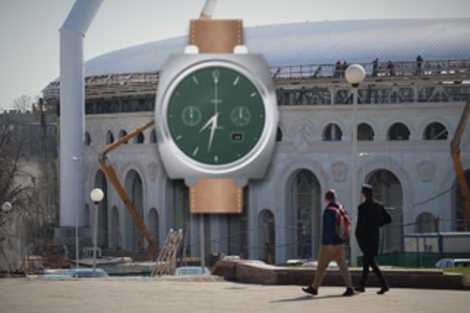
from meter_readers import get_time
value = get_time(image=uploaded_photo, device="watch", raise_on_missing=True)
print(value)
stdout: 7:32
